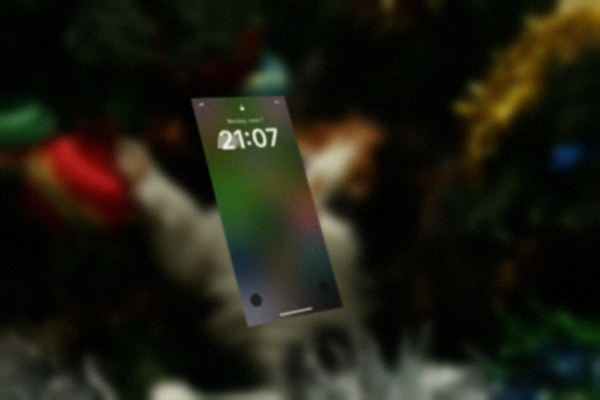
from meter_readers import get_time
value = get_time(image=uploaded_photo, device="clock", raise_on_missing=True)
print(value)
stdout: 21:07
